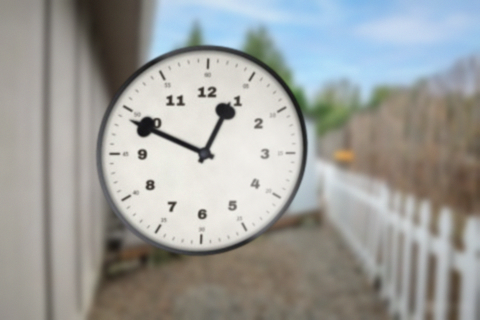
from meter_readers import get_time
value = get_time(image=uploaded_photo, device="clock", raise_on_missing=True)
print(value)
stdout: 12:49
